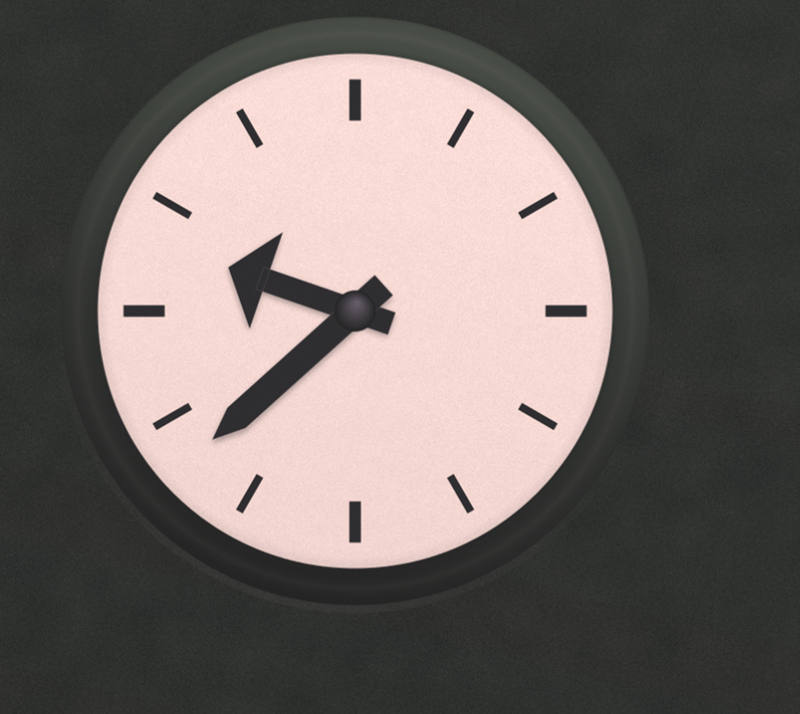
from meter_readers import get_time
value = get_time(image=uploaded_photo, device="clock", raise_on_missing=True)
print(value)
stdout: 9:38
